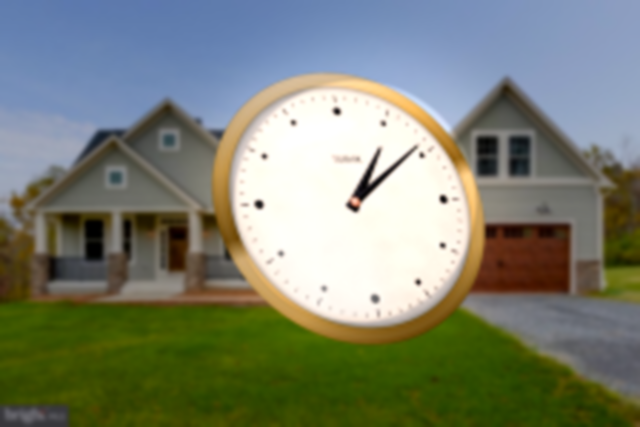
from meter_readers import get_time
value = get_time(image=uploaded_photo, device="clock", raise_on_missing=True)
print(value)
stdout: 1:09
